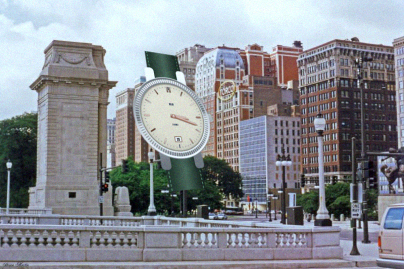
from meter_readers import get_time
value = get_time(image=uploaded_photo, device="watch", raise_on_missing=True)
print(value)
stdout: 3:18
